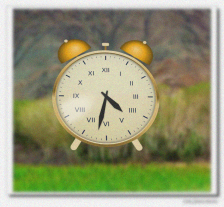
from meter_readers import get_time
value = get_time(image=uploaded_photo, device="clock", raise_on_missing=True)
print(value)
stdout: 4:32
